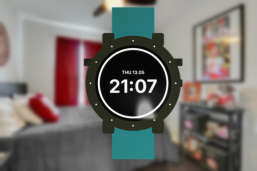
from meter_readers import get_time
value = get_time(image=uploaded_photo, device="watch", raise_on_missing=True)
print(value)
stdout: 21:07
